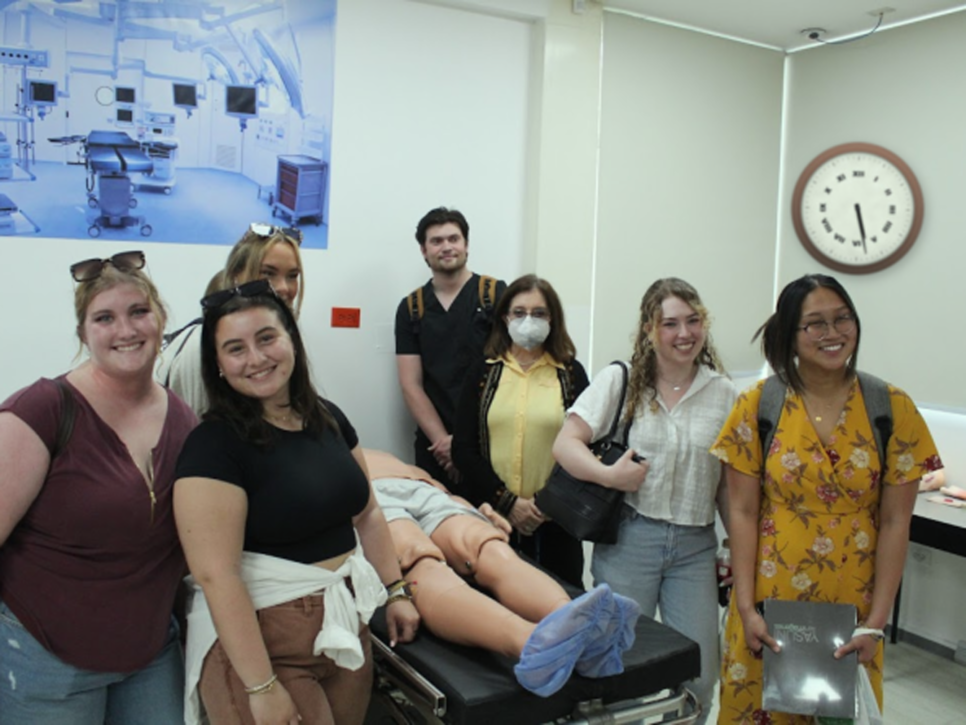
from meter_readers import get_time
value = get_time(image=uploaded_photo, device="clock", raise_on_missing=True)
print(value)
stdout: 5:28
